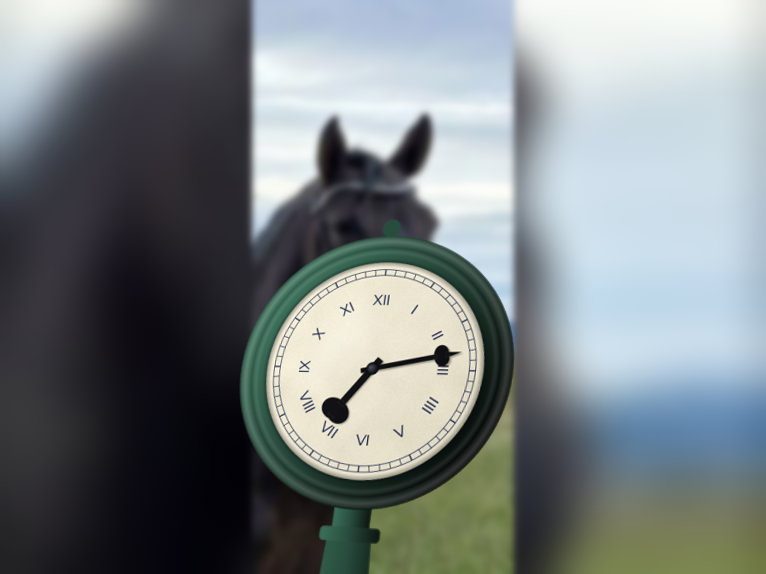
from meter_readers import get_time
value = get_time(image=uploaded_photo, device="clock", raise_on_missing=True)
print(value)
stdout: 7:13
